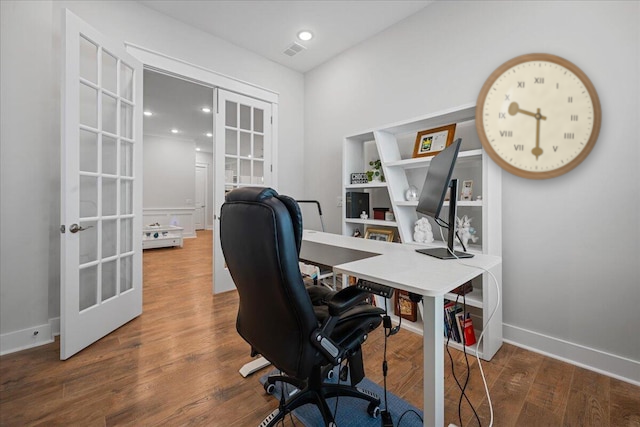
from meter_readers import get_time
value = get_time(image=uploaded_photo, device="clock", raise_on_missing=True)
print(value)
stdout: 9:30
